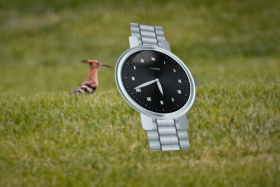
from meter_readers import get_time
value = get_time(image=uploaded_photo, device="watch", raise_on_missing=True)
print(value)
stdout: 5:41
